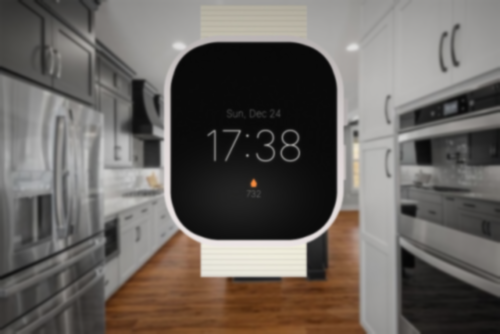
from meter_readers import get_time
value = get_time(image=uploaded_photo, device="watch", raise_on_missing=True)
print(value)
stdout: 17:38
